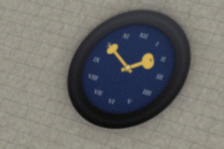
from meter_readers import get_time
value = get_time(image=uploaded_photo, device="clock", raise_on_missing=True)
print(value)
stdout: 1:50
